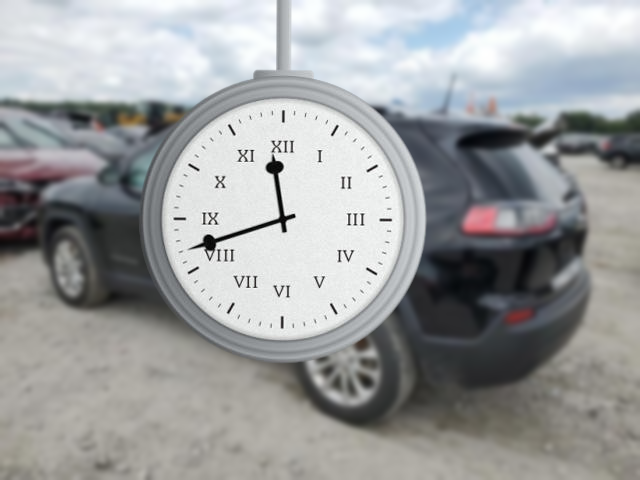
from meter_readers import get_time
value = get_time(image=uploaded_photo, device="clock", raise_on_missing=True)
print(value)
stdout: 11:42
